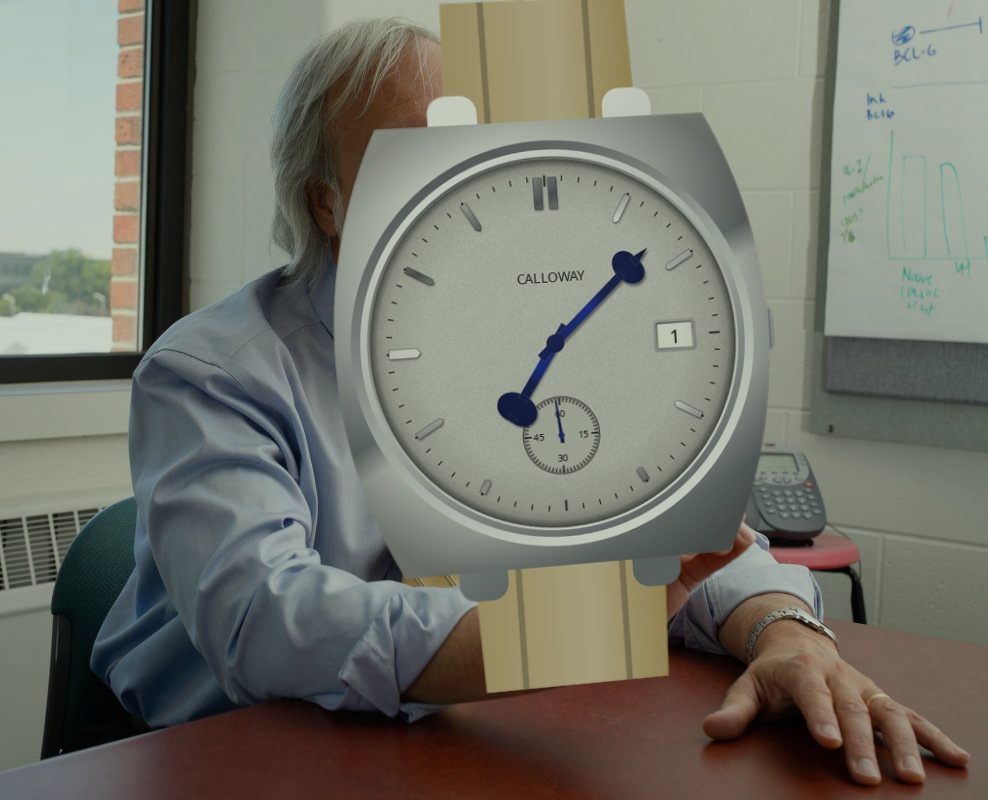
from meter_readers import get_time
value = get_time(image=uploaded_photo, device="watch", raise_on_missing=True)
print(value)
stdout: 7:07:59
